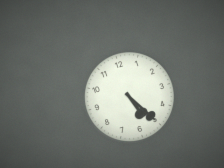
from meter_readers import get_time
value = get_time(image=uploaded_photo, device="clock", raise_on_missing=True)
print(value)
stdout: 5:25
